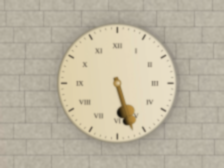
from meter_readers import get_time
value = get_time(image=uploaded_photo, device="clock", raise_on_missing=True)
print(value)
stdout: 5:27
